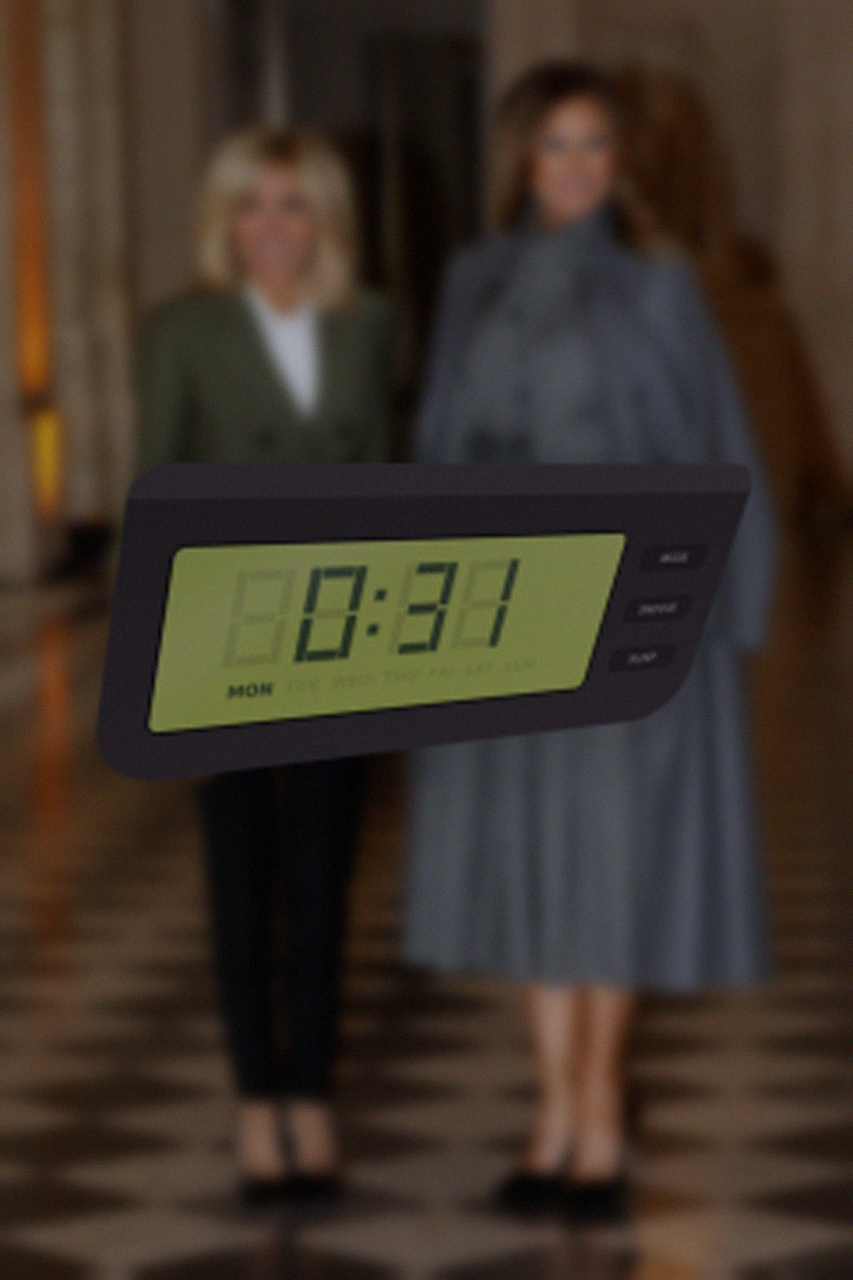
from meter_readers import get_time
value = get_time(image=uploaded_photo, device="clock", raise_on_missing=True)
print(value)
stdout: 0:31
